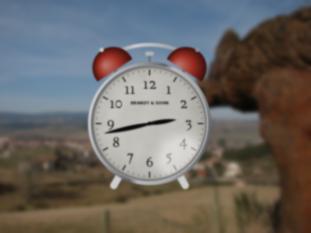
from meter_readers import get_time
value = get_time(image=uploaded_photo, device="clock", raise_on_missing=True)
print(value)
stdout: 2:43
